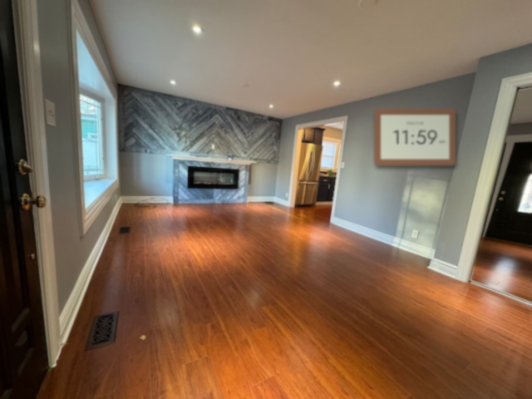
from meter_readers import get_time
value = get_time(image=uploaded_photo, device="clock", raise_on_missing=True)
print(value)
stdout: 11:59
